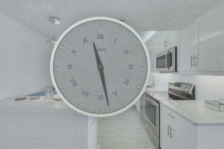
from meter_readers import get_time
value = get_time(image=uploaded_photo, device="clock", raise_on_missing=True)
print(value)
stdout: 11:28
